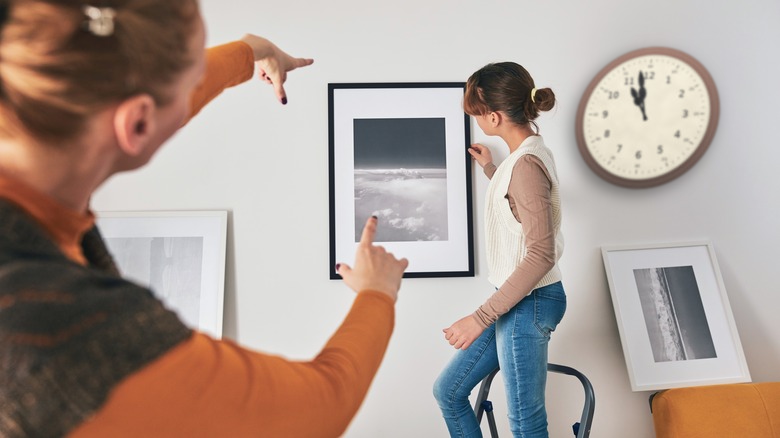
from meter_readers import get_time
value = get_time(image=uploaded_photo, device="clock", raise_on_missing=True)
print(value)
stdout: 10:58
